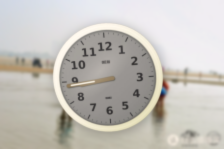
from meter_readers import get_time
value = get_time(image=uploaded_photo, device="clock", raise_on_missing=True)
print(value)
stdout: 8:44
